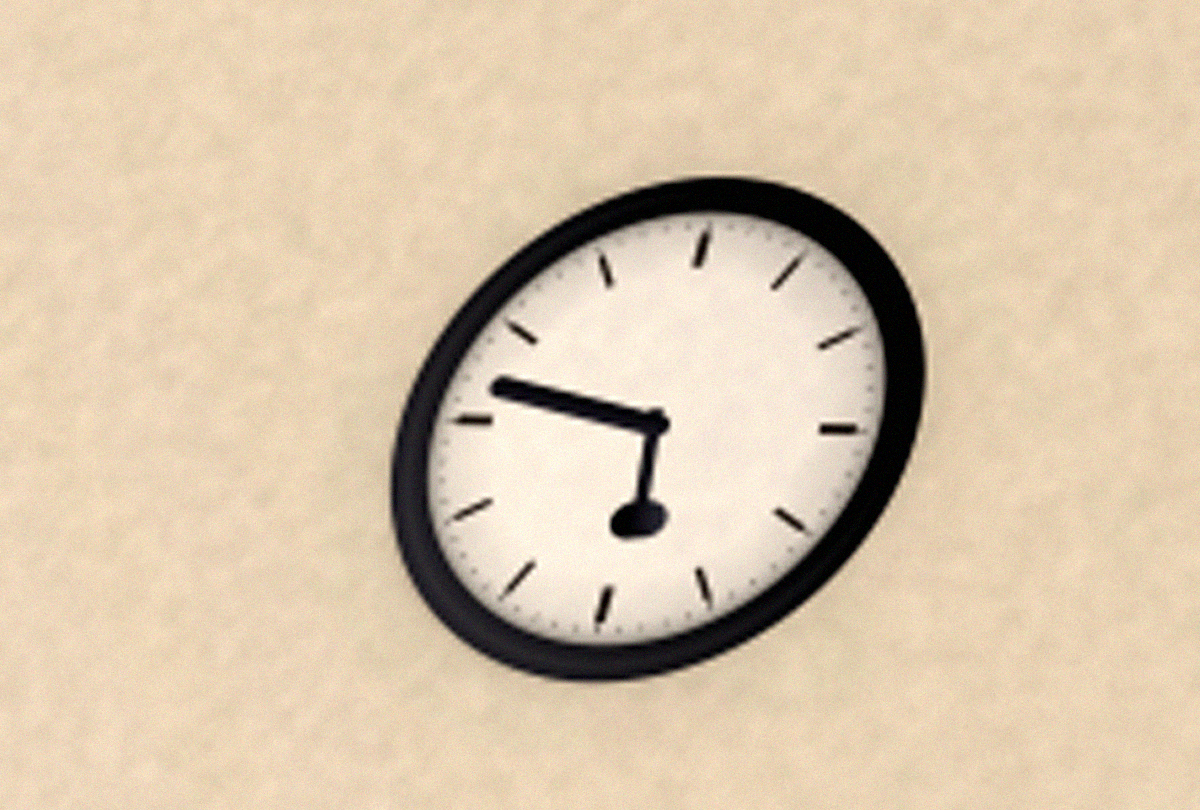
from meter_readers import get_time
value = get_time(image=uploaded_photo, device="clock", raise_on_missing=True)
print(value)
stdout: 5:47
